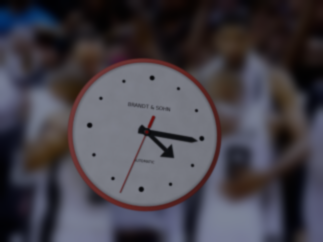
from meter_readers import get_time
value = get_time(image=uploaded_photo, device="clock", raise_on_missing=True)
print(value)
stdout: 4:15:33
